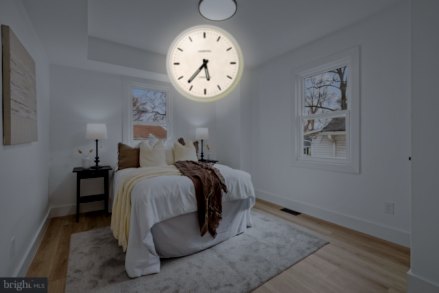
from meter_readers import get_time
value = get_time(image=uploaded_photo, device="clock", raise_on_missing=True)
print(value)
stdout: 5:37
